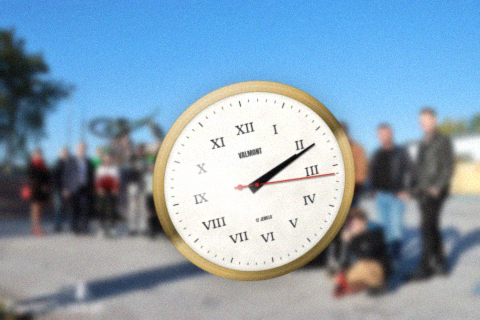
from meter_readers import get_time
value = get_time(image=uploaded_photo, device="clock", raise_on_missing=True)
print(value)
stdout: 2:11:16
